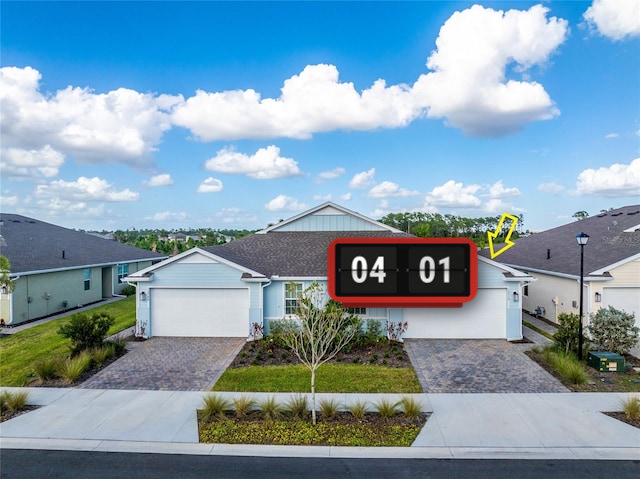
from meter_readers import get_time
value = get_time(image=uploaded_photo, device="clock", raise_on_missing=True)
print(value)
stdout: 4:01
